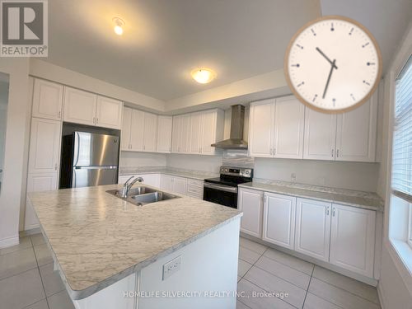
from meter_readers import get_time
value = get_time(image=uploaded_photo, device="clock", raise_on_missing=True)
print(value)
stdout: 10:33
